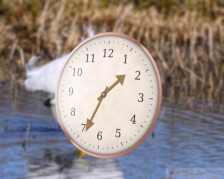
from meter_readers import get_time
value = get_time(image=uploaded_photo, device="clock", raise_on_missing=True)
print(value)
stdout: 1:34
